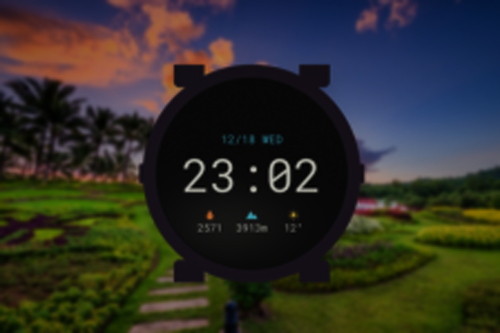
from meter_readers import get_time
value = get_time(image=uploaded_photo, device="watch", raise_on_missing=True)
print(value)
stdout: 23:02
